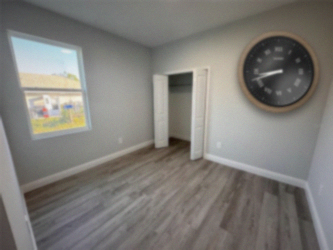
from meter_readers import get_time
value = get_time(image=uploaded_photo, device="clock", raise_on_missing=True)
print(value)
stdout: 8:42
